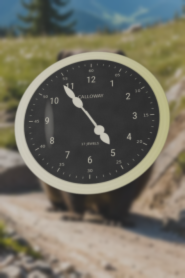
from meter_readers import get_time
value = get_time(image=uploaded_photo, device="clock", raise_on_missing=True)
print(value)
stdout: 4:54
